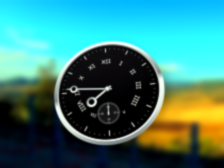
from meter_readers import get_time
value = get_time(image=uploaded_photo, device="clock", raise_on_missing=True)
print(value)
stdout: 7:46
